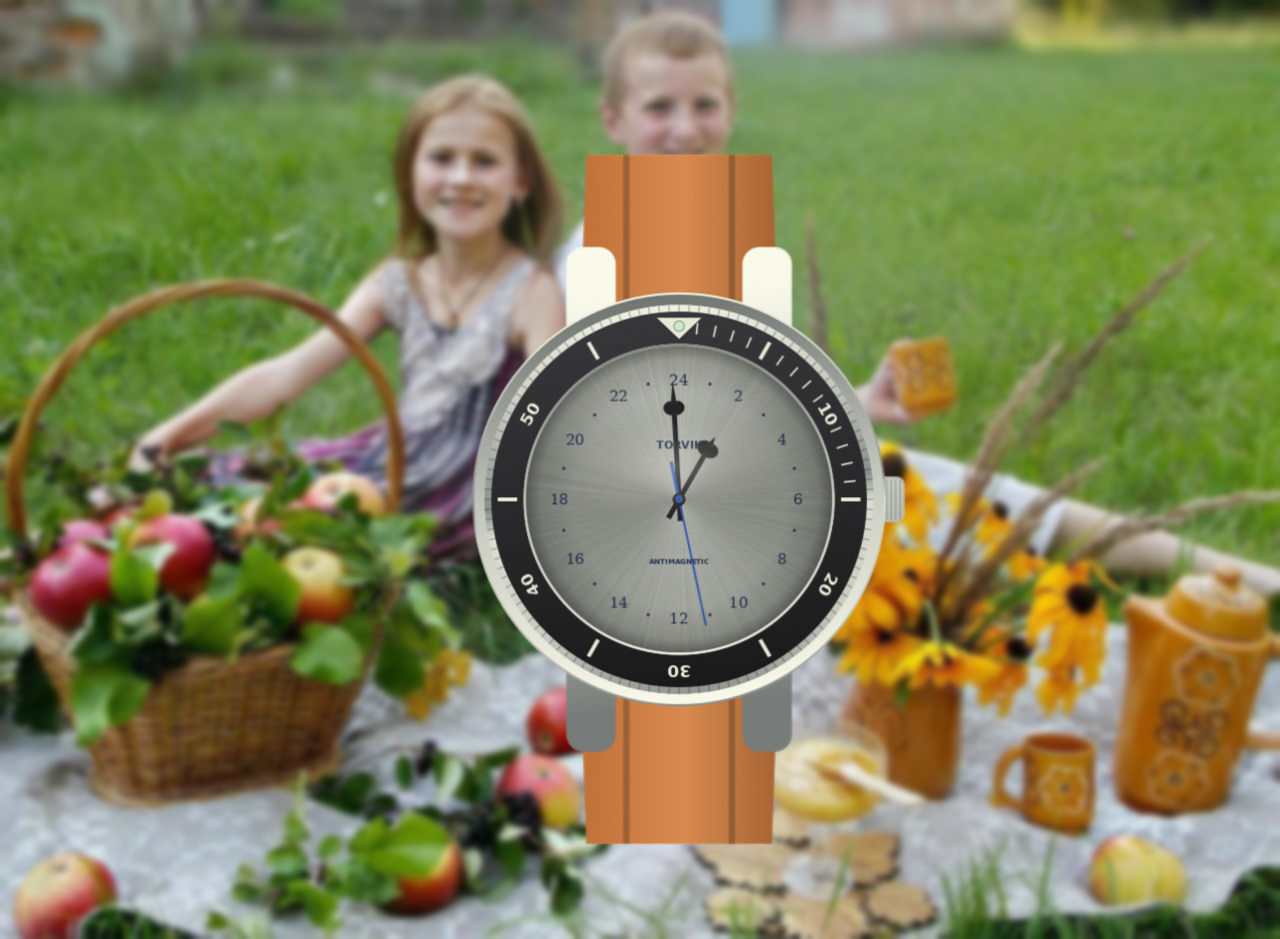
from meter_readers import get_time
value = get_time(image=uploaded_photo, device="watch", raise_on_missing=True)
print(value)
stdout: 1:59:28
